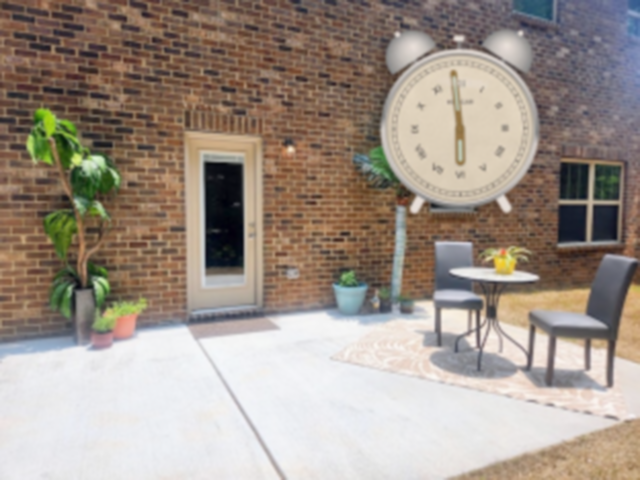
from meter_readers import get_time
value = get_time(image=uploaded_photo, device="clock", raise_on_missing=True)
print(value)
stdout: 5:59
